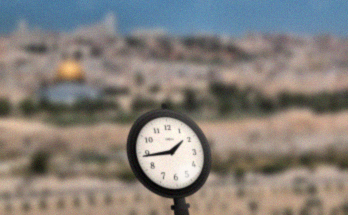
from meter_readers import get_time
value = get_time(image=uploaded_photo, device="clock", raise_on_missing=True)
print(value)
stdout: 1:44
